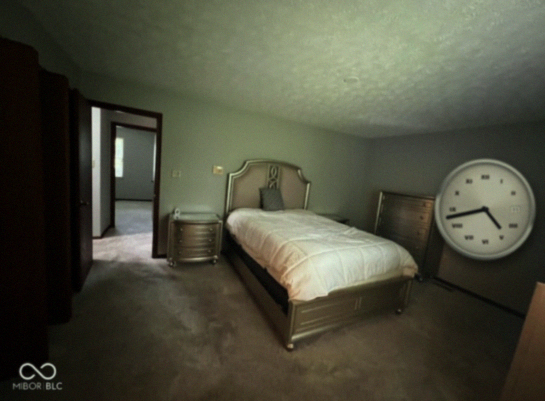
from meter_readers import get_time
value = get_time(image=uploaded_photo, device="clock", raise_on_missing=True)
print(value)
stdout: 4:43
